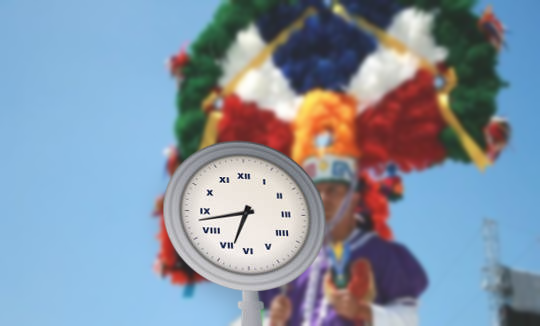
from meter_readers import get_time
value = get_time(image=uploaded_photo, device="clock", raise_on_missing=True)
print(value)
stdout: 6:43
